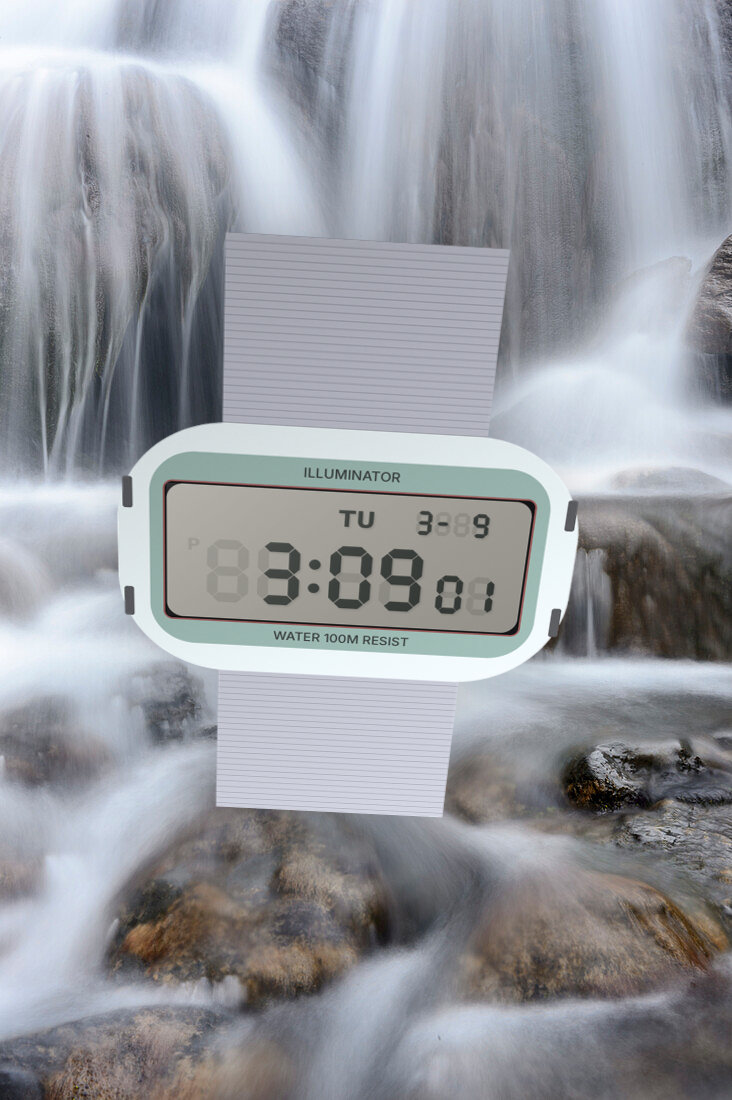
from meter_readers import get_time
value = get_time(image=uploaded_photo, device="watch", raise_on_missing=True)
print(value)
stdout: 3:09:01
